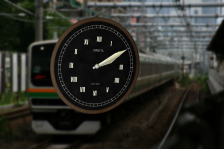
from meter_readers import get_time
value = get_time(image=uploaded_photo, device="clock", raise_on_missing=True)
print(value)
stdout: 2:10
